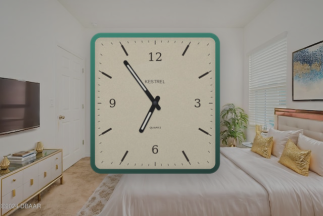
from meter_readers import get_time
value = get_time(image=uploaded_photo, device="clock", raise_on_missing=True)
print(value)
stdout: 6:54
